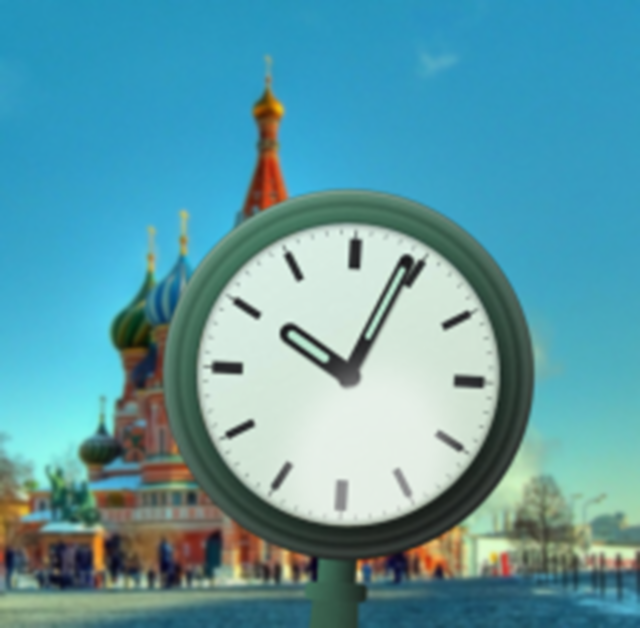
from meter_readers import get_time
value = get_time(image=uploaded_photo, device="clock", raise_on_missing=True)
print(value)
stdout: 10:04
